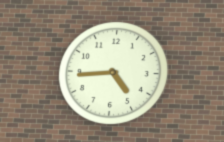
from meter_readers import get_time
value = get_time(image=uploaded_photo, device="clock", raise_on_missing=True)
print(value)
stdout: 4:44
